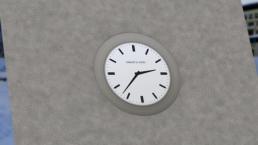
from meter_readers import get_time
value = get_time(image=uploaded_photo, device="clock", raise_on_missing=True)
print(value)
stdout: 2:37
